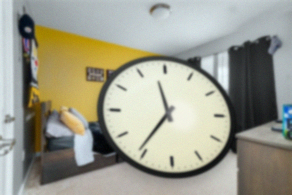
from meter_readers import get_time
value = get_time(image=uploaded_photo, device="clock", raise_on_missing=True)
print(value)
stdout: 11:36
